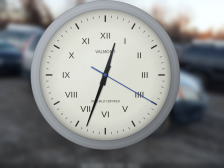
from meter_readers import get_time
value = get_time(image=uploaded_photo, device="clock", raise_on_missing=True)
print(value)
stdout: 12:33:20
